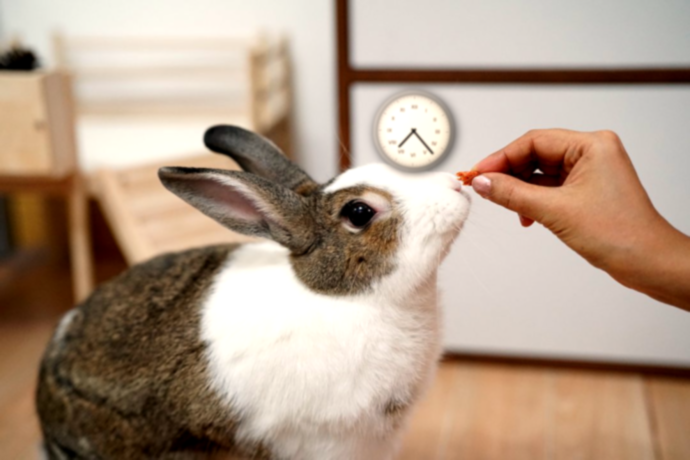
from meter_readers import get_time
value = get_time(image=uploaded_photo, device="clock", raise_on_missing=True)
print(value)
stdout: 7:23
